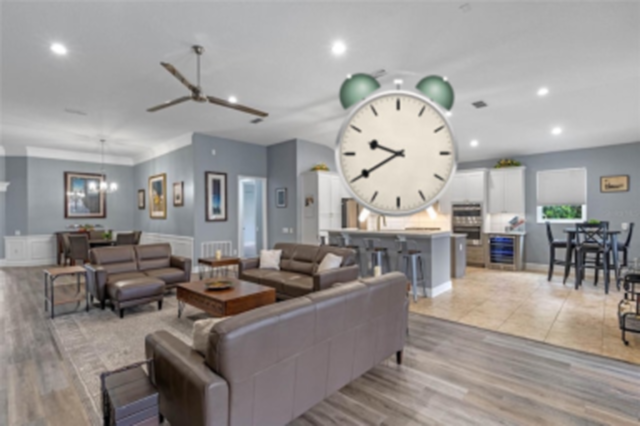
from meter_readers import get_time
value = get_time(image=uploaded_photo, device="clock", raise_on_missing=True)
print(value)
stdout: 9:40
